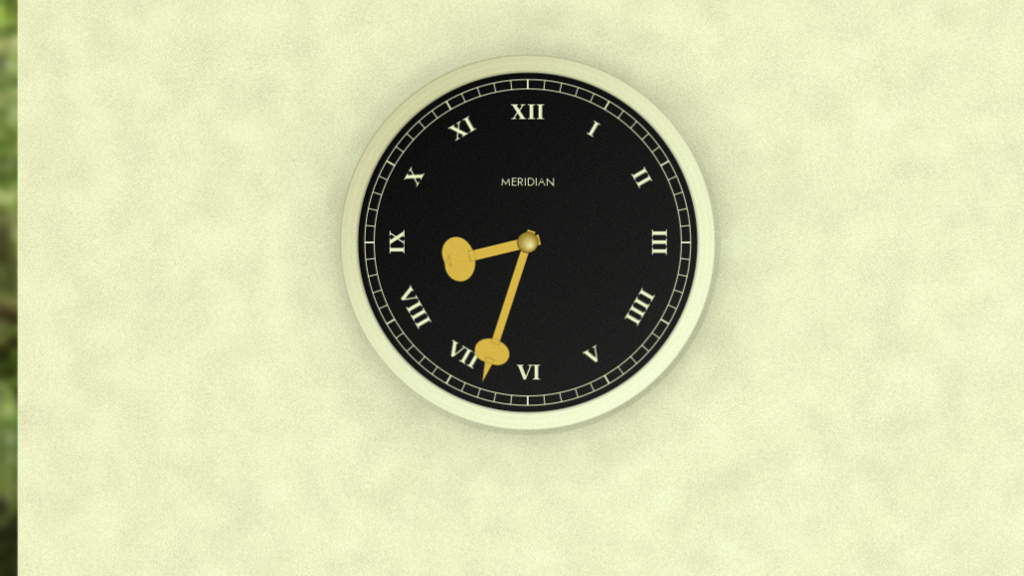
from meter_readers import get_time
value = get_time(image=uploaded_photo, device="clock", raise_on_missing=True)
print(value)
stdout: 8:33
